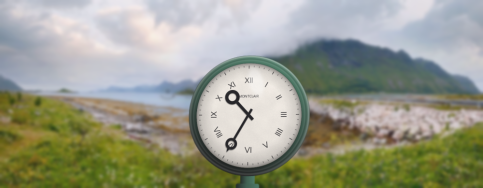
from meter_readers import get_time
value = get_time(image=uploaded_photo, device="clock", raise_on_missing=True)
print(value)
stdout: 10:35
